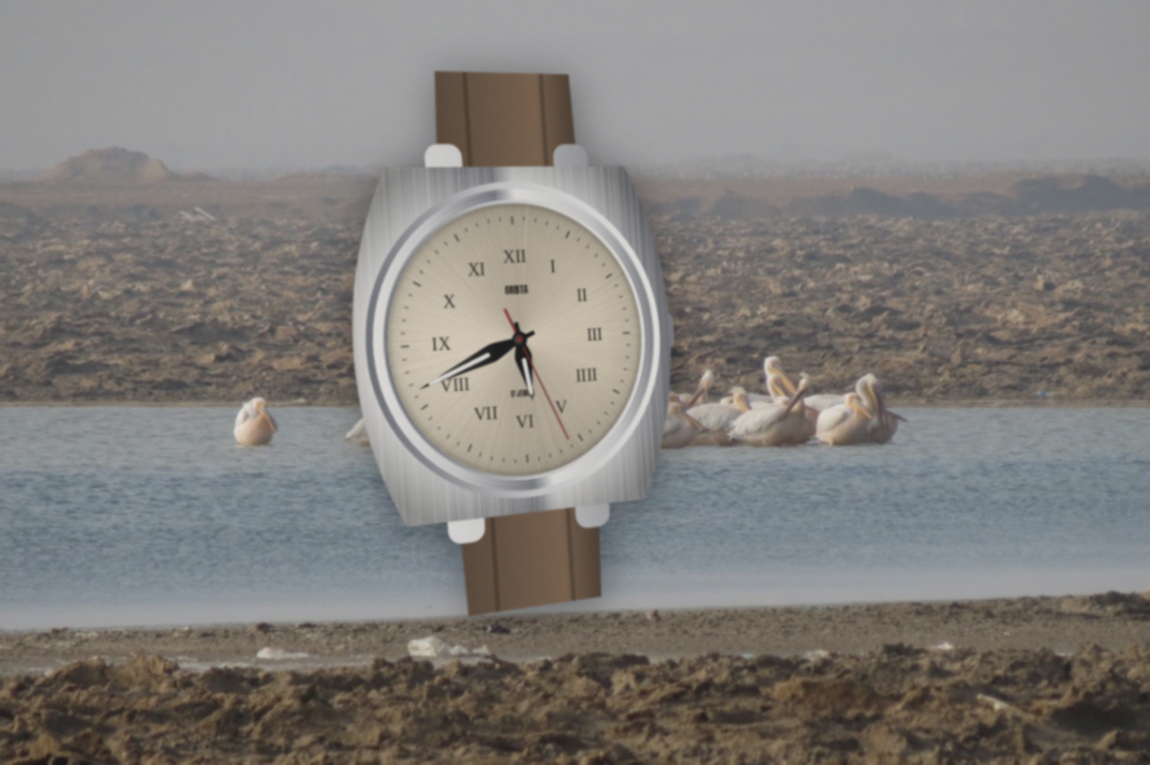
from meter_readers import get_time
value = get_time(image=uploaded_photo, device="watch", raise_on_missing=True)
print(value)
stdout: 5:41:26
